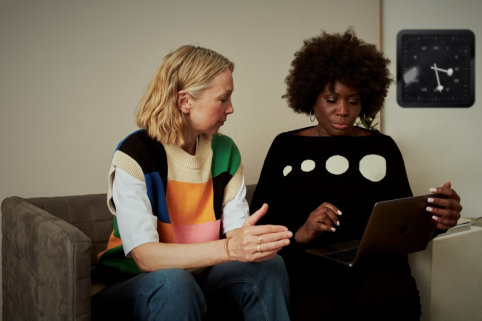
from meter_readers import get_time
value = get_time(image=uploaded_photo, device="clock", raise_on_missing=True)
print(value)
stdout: 3:28
